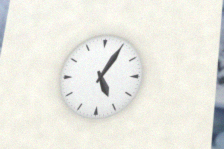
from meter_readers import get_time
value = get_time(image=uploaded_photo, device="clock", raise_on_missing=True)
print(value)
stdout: 5:05
